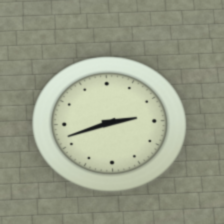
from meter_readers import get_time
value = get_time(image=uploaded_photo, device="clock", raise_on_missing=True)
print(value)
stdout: 2:42
